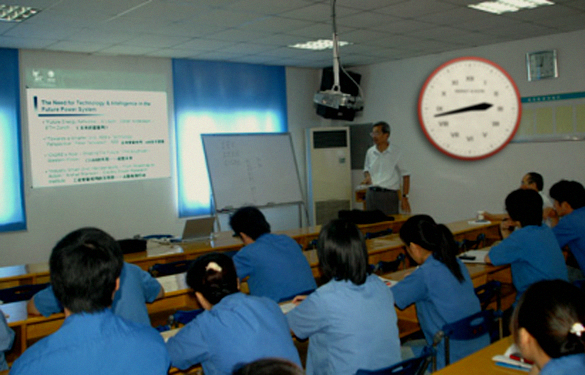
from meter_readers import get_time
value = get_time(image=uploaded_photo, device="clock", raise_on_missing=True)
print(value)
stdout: 2:43
